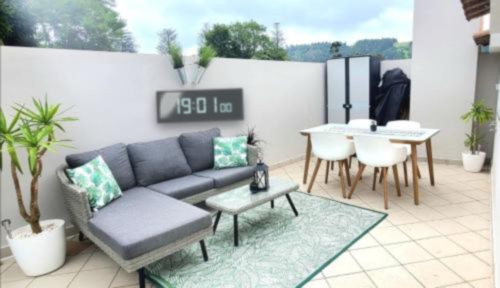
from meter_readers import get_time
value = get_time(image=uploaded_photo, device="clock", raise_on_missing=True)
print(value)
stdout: 19:01
